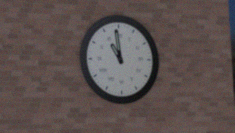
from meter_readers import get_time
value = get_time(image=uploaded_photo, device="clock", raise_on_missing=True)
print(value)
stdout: 10:59
